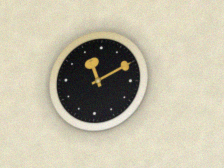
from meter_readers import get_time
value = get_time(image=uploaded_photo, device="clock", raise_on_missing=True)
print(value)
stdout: 11:10
